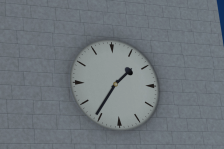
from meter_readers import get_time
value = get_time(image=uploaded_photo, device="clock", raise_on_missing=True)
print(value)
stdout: 1:36
